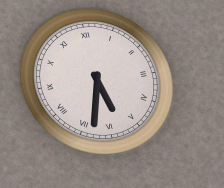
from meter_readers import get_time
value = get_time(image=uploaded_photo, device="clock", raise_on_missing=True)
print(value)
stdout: 5:33
